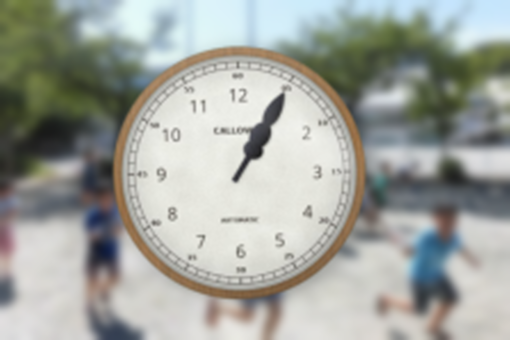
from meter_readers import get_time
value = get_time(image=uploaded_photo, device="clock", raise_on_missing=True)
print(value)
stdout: 1:05
